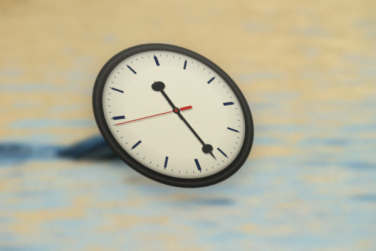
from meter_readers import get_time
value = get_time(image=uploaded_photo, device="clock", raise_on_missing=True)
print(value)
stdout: 11:26:44
